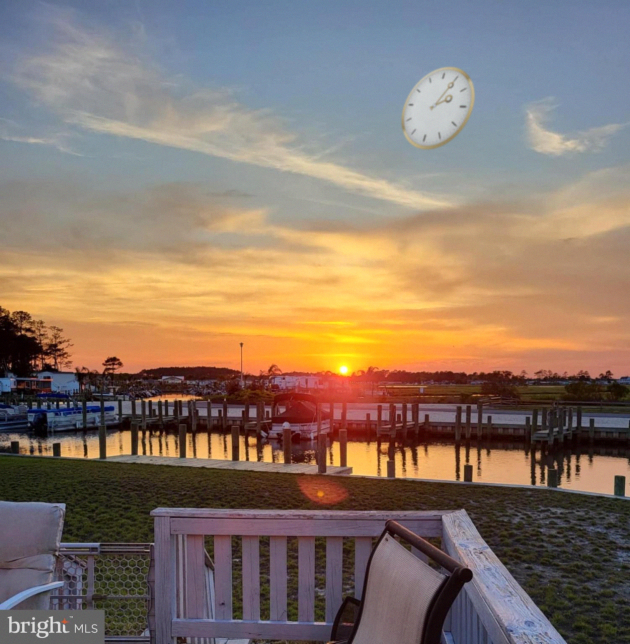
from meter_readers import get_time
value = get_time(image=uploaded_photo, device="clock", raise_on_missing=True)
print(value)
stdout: 2:05
